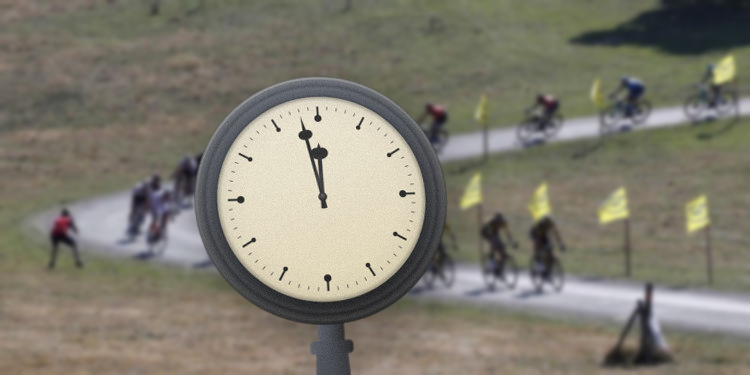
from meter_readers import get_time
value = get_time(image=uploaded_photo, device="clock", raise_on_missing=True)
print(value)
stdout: 11:58
